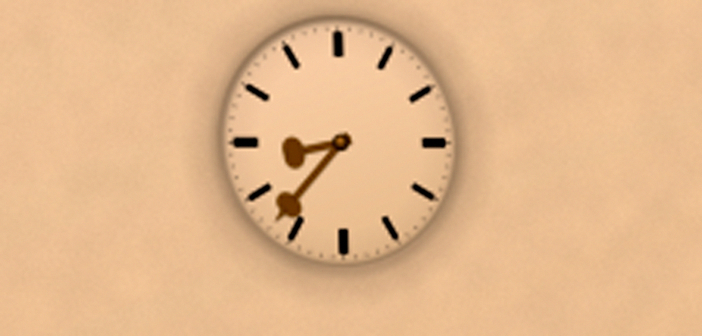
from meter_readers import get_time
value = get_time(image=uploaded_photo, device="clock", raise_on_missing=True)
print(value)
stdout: 8:37
